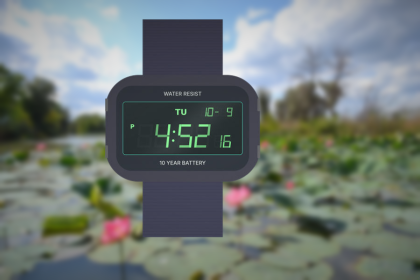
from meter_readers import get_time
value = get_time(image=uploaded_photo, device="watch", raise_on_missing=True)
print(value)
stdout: 4:52:16
